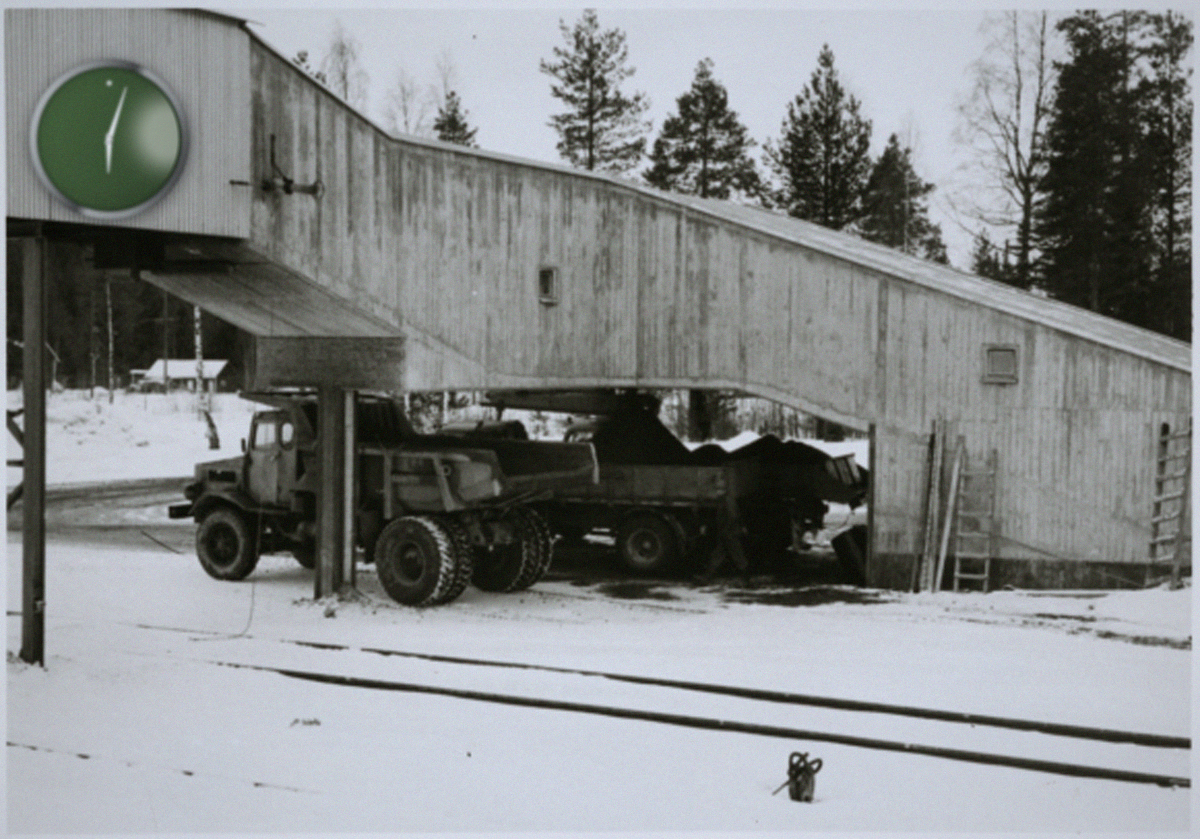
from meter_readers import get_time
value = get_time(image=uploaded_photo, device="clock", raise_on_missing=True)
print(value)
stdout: 6:03
